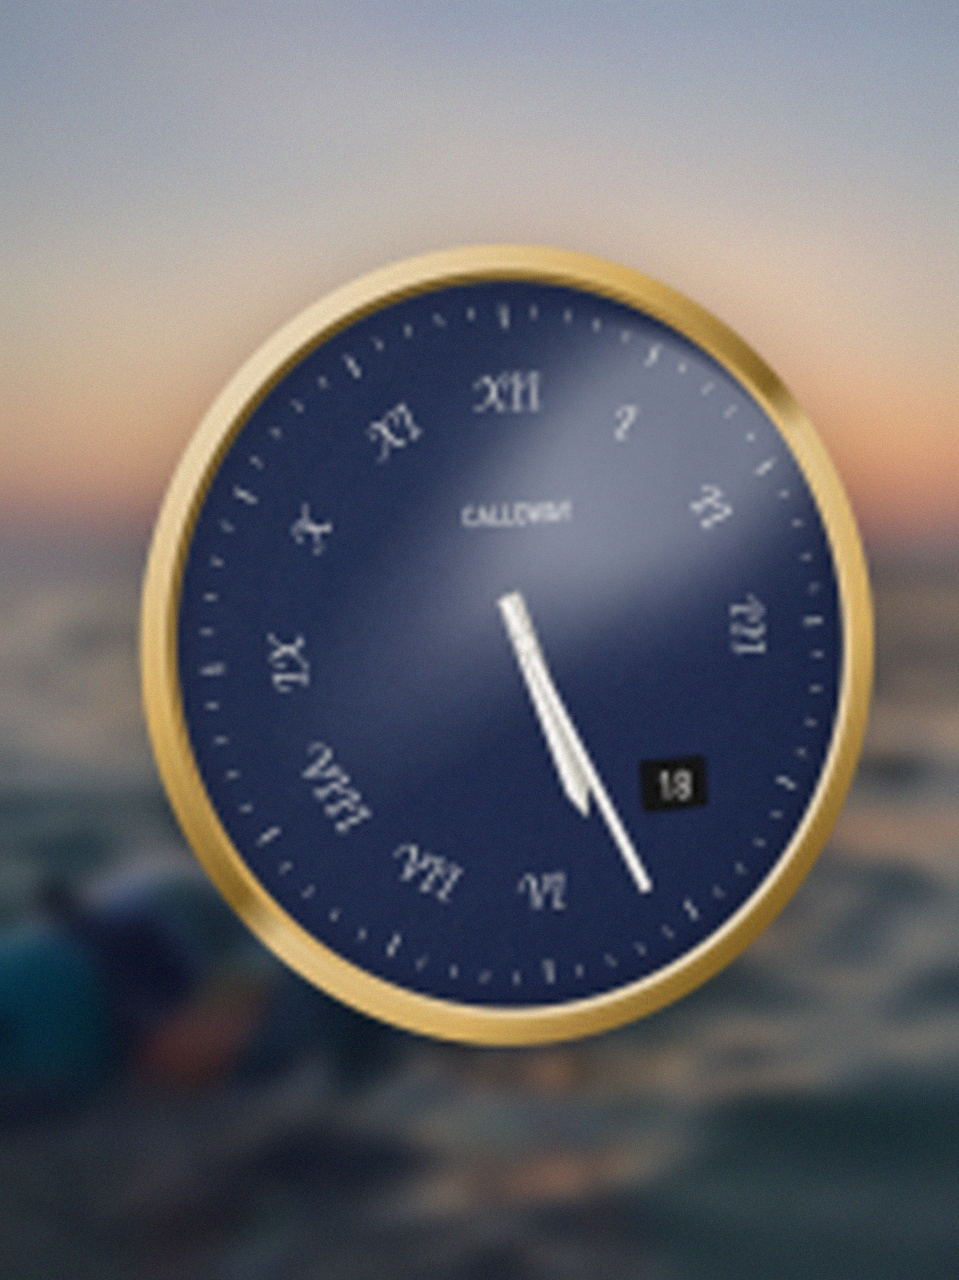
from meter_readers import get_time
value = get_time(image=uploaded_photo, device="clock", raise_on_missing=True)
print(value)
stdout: 5:26
